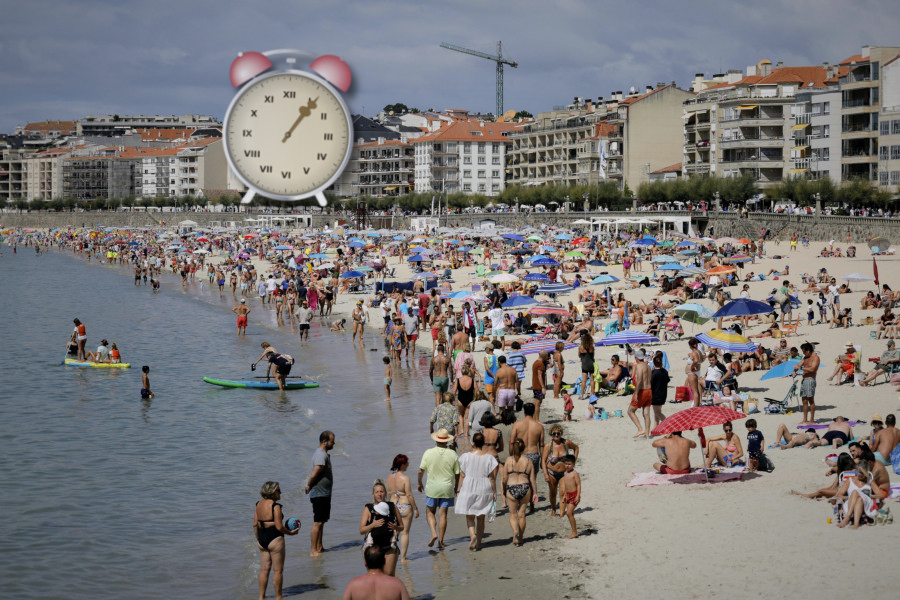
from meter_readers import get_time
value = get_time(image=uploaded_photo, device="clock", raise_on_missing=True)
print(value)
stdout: 1:06
